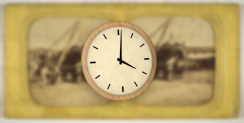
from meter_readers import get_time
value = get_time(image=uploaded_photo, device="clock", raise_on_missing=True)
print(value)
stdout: 4:01
